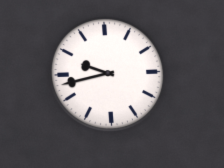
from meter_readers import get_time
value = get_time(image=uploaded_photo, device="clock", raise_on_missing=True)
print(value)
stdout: 9:43
